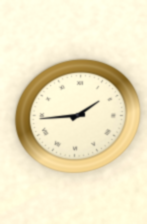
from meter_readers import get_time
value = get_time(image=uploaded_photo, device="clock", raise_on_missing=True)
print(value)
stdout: 1:44
